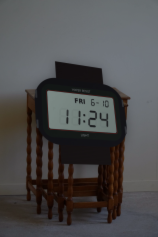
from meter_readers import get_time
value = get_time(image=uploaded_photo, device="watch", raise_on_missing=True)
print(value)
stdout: 11:24
